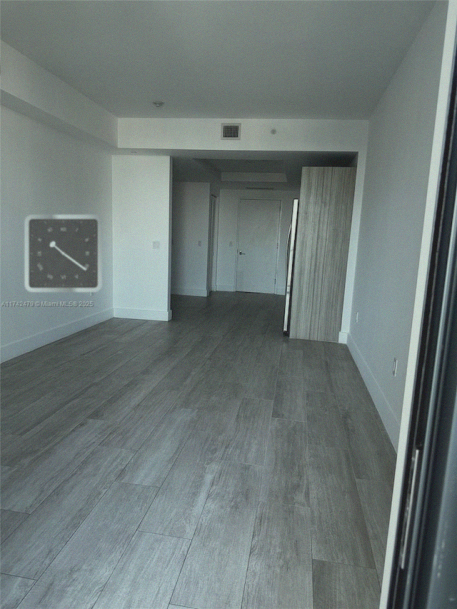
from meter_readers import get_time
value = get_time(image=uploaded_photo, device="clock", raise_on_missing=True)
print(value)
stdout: 10:21
